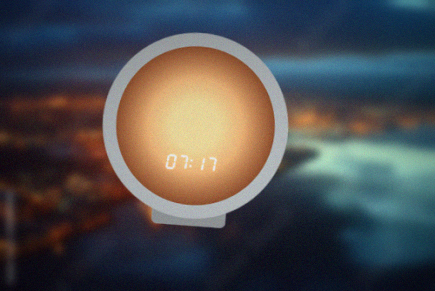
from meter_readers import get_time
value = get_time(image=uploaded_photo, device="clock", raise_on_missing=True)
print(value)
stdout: 7:17
